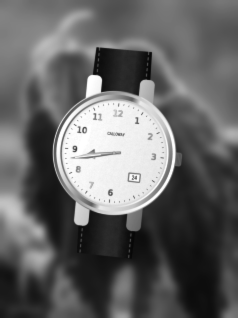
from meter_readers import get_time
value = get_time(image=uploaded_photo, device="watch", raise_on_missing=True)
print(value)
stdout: 8:43
